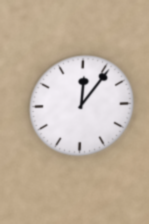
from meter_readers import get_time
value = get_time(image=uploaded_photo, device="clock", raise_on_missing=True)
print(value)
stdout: 12:06
